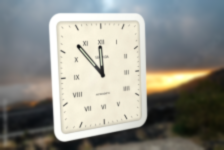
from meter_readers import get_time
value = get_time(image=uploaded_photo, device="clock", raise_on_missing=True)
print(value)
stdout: 11:53
